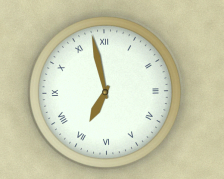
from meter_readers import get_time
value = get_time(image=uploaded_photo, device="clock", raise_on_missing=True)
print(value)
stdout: 6:58
